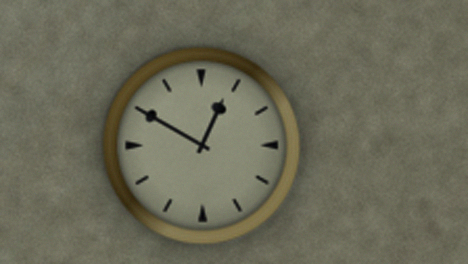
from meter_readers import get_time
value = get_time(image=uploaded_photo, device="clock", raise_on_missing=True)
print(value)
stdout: 12:50
